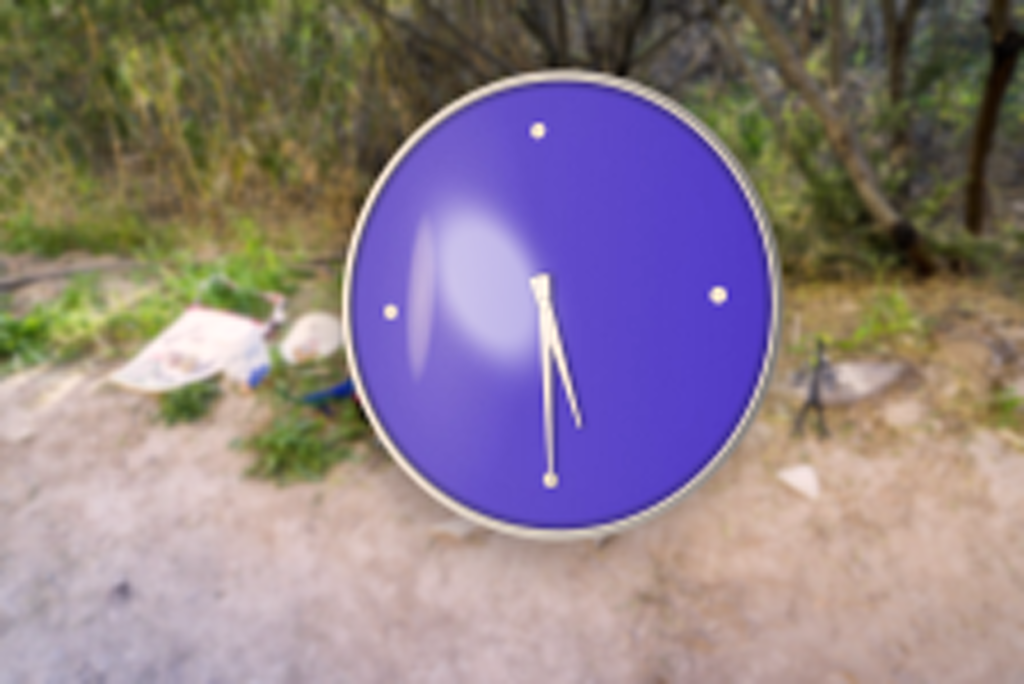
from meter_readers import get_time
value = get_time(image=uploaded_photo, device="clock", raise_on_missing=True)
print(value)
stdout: 5:30
